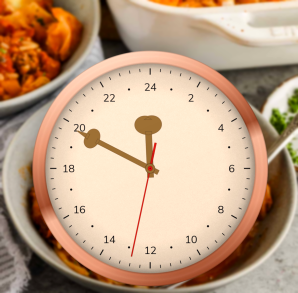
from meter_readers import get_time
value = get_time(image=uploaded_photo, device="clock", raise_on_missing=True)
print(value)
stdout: 23:49:32
